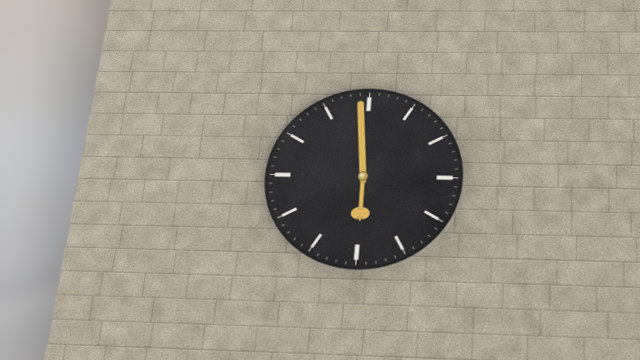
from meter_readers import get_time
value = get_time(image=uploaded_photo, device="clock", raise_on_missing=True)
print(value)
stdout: 5:59
